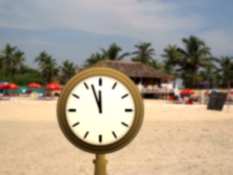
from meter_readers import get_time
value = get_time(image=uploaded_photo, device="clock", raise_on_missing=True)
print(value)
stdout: 11:57
